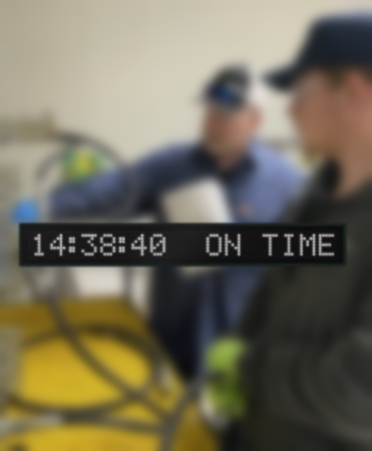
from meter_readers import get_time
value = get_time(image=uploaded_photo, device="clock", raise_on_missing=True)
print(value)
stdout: 14:38:40
